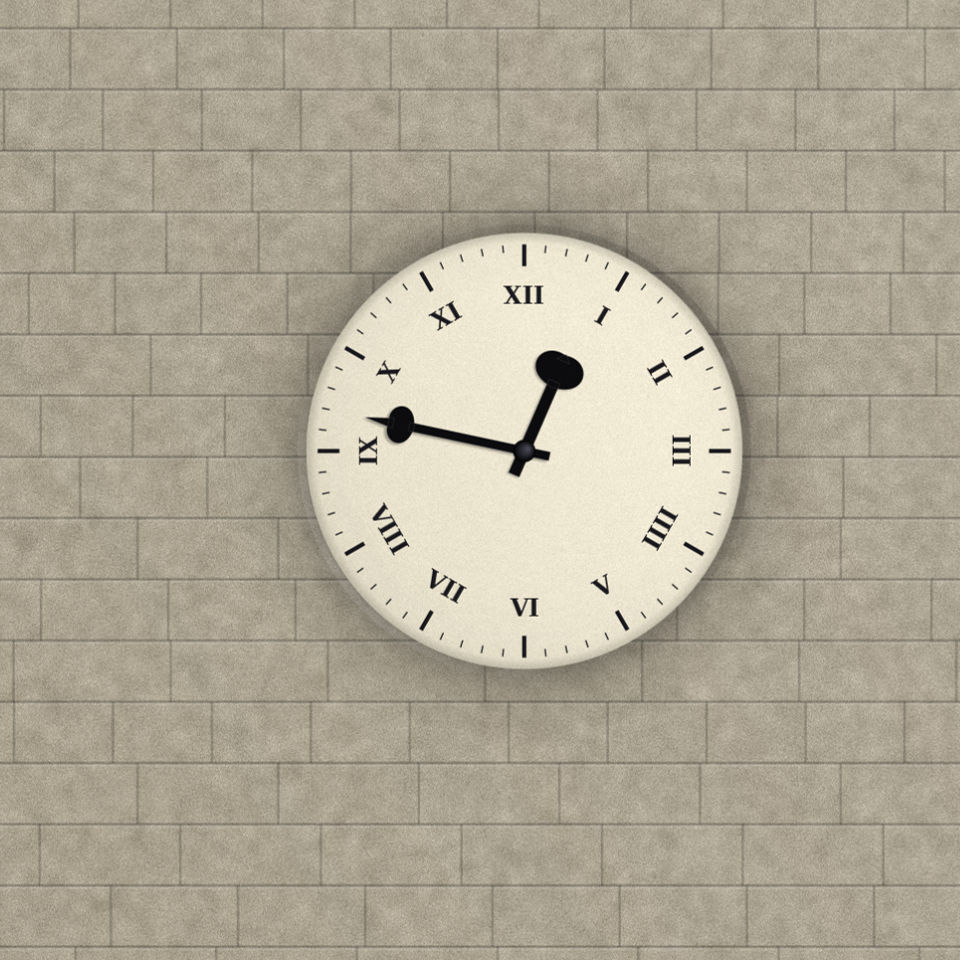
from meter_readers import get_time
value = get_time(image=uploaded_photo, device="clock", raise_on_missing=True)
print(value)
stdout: 12:47
